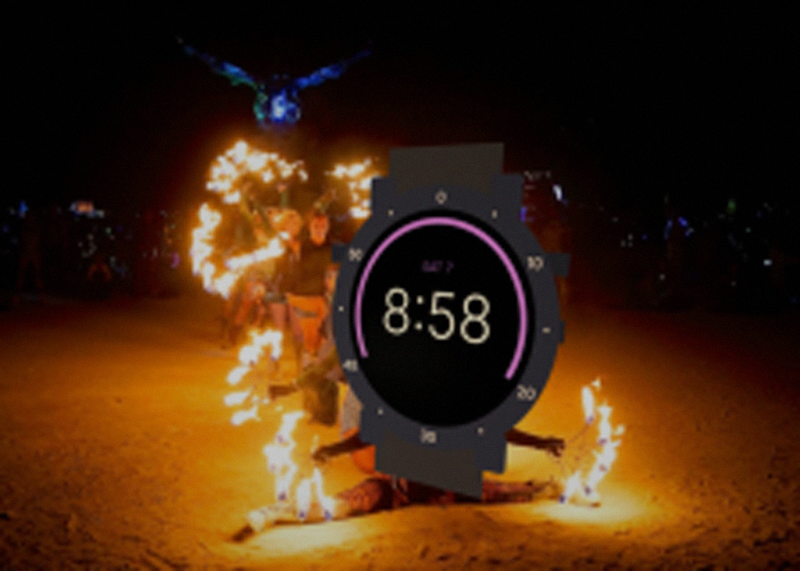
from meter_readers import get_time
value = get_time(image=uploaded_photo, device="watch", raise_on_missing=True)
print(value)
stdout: 8:58
